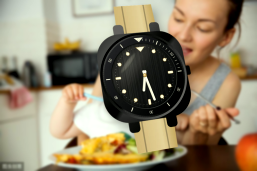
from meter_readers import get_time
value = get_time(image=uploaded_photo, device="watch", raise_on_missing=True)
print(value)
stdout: 6:28
